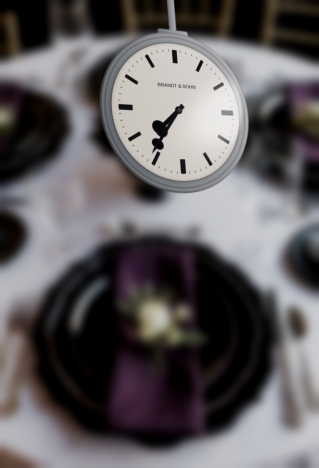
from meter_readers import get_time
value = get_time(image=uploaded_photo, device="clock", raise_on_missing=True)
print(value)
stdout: 7:36
